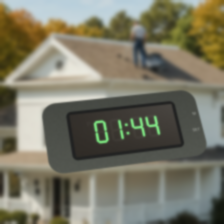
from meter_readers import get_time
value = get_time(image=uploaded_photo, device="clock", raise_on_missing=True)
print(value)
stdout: 1:44
